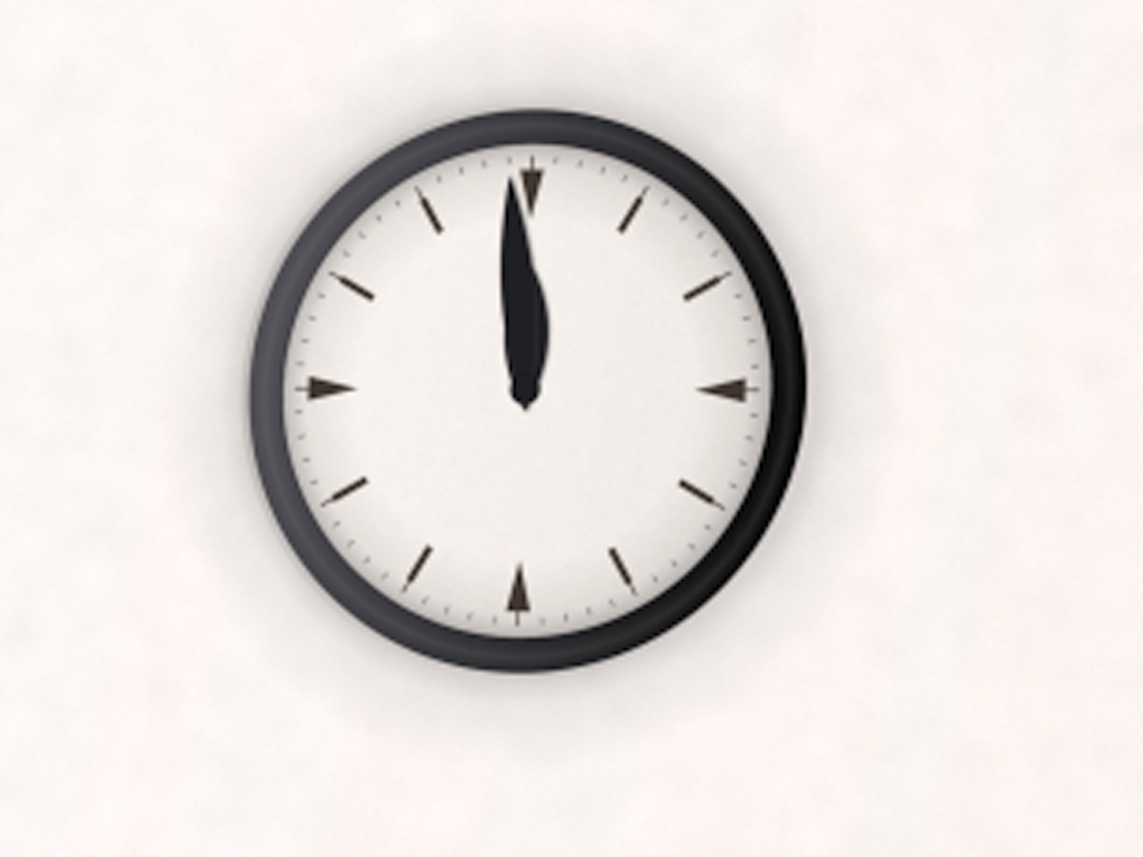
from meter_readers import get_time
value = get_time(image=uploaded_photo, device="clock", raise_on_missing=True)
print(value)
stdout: 11:59
